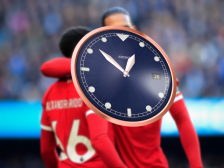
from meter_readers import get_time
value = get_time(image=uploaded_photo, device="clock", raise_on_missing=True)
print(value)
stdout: 12:52
